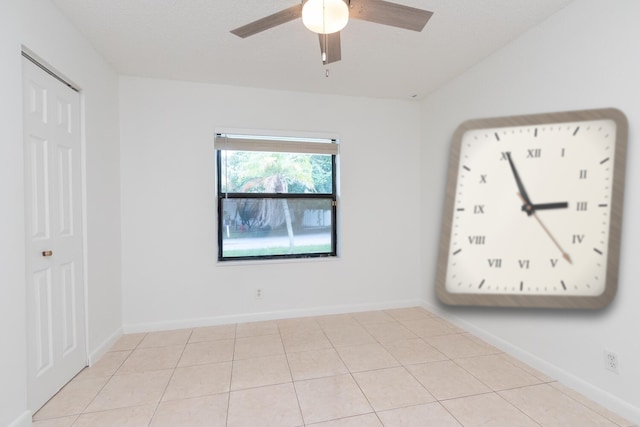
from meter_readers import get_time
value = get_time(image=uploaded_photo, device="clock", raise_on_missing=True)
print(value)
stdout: 2:55:23
